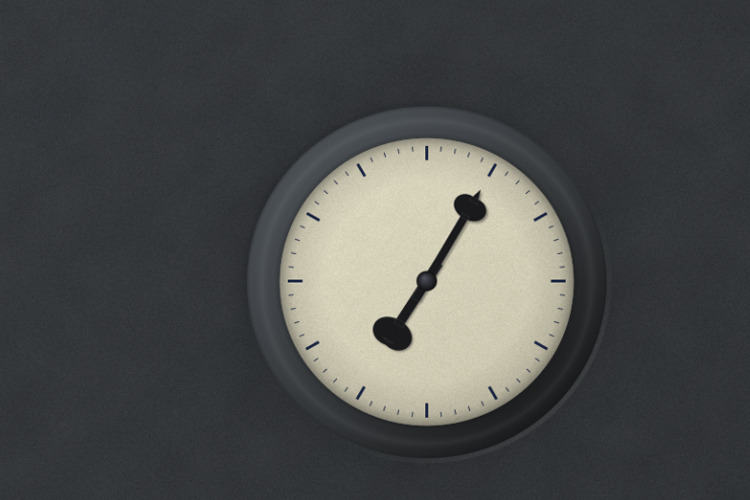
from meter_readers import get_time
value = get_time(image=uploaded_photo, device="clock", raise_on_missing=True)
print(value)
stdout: 7:05
